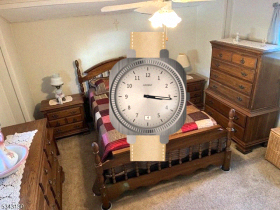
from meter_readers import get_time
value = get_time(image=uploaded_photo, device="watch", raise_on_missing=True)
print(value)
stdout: 3:16
